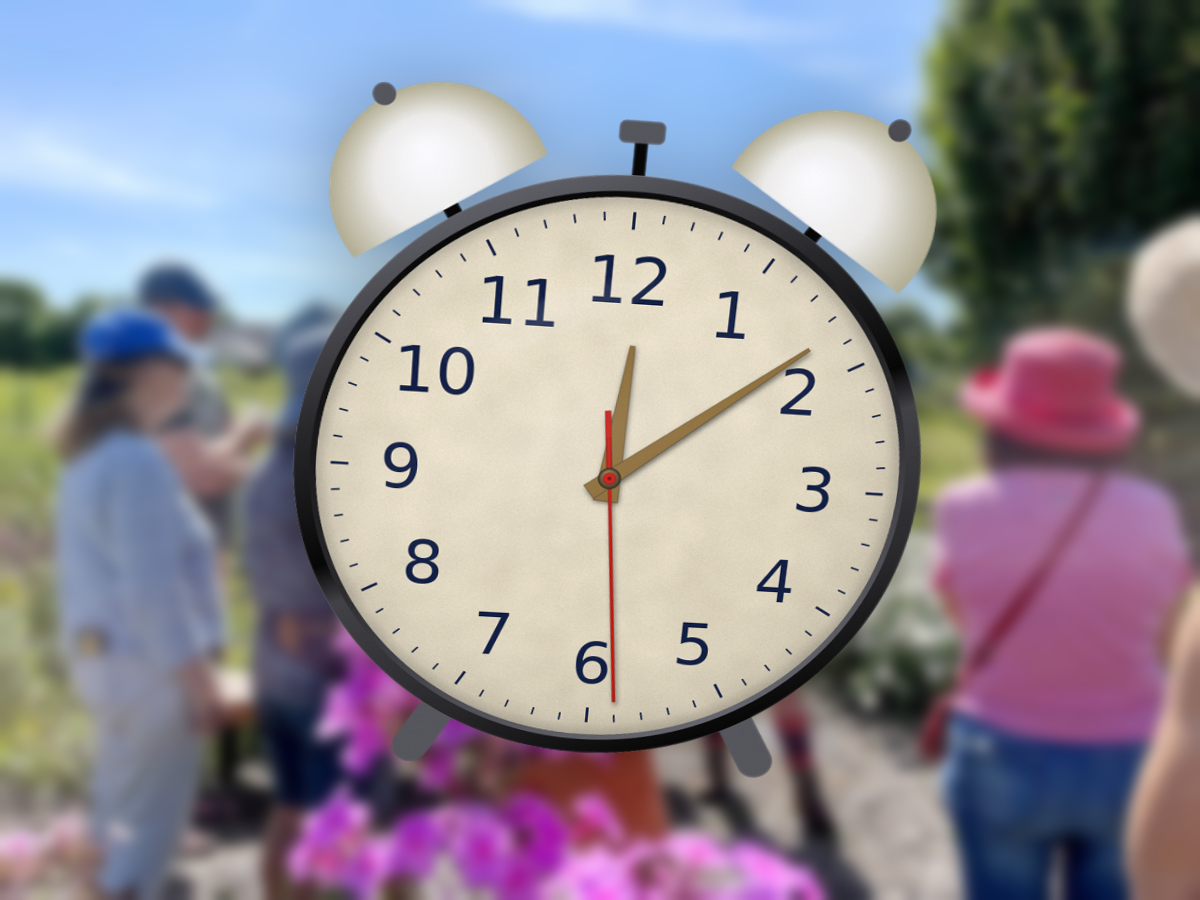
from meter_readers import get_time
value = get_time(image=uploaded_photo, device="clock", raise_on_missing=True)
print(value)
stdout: 12:08:29
